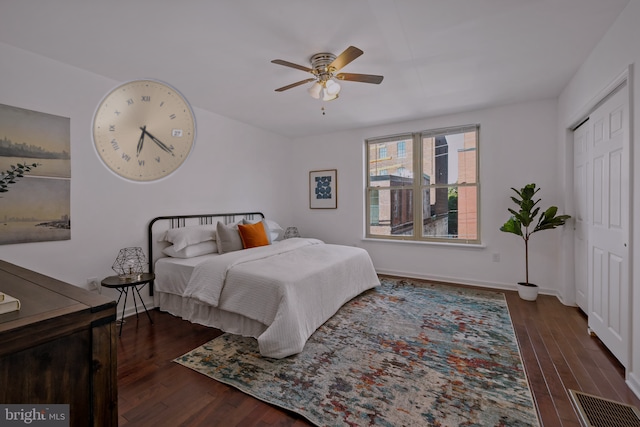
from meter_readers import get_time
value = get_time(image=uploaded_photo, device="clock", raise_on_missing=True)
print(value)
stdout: 6:21
